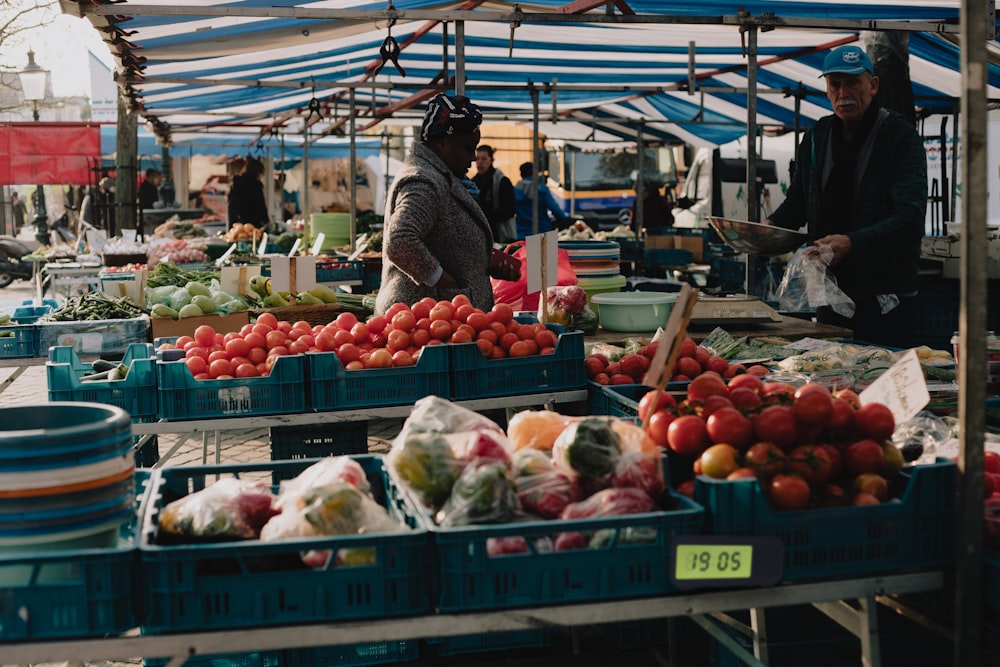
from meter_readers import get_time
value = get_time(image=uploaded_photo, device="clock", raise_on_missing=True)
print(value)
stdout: 19:05
